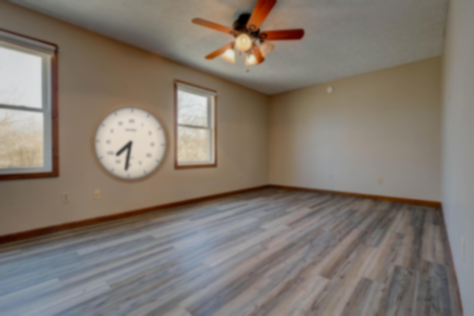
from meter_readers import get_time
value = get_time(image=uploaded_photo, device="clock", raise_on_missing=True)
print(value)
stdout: 7:31
